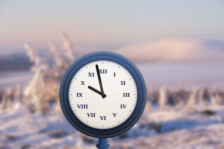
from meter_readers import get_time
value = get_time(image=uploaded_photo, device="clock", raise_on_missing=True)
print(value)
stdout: 9:58
